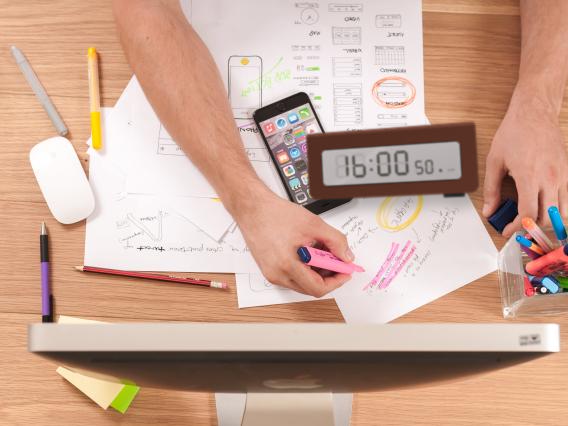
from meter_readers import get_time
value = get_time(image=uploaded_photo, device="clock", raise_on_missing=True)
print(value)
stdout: 16:00:50
